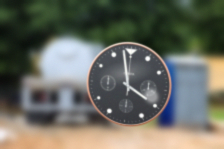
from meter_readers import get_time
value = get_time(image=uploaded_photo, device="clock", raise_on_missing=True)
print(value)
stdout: 3:58
